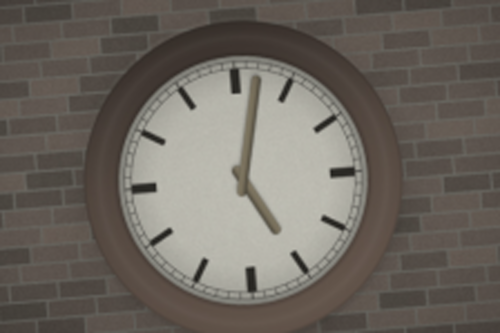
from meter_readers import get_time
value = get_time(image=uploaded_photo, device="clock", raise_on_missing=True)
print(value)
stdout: 5:02
